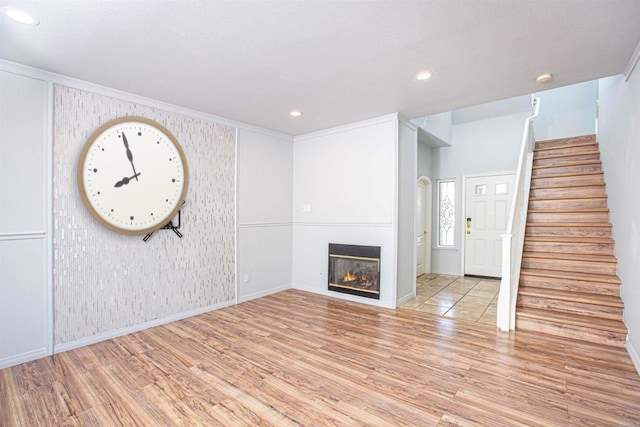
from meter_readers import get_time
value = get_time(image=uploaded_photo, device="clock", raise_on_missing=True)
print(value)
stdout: 7:56
